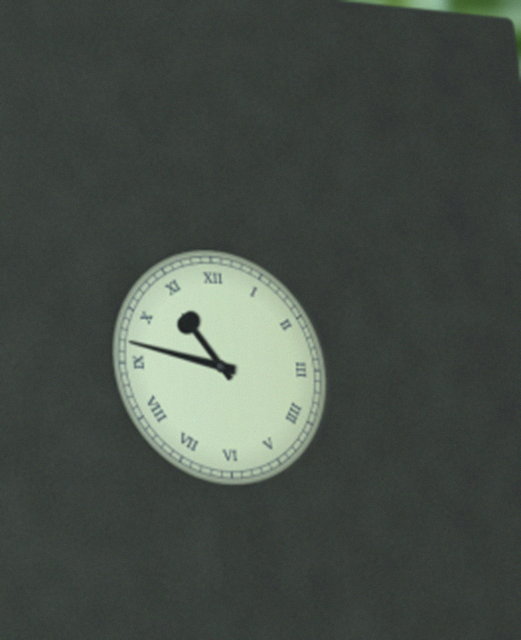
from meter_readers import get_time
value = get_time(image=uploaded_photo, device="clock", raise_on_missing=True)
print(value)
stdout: 10:47
